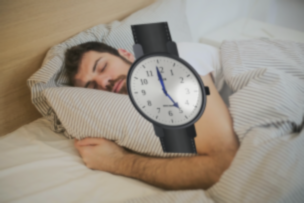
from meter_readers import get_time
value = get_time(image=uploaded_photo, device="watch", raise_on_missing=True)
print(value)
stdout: 4:59
